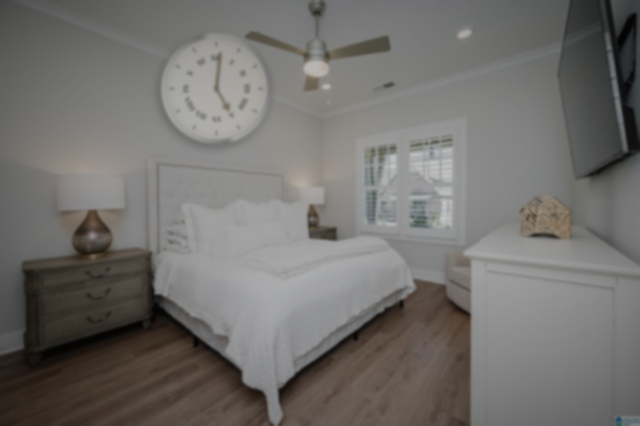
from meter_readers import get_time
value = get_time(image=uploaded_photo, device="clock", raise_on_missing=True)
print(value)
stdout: 5:01
